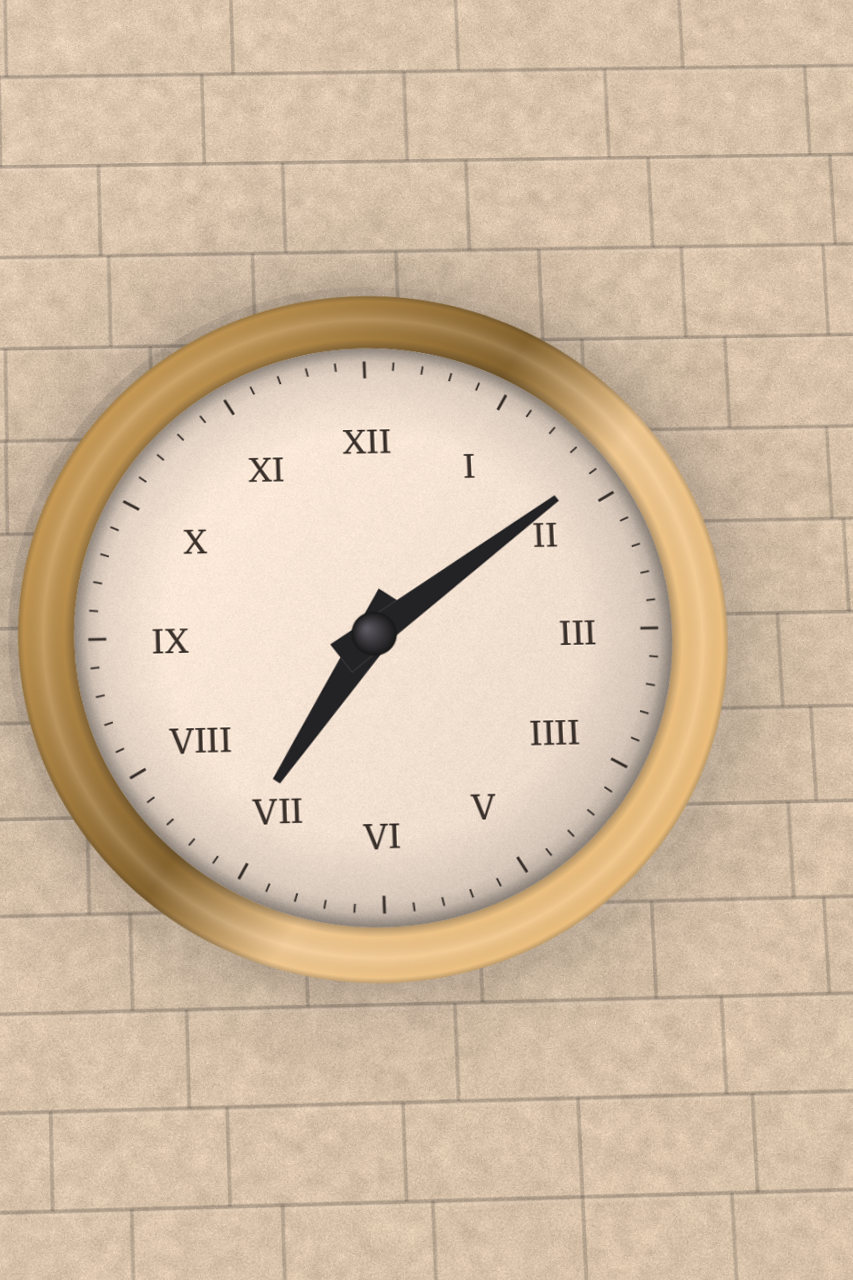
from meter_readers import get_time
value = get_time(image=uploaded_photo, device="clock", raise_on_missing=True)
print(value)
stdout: 7:09
